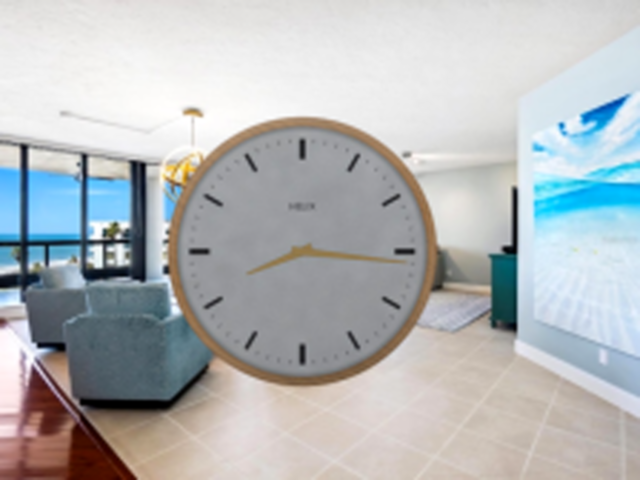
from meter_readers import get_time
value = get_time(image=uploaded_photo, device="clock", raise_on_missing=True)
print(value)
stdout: 8:16
